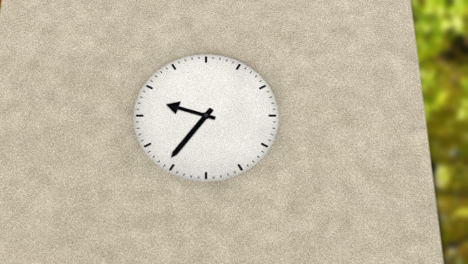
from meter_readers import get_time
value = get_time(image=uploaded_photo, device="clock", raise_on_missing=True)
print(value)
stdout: 9:36
